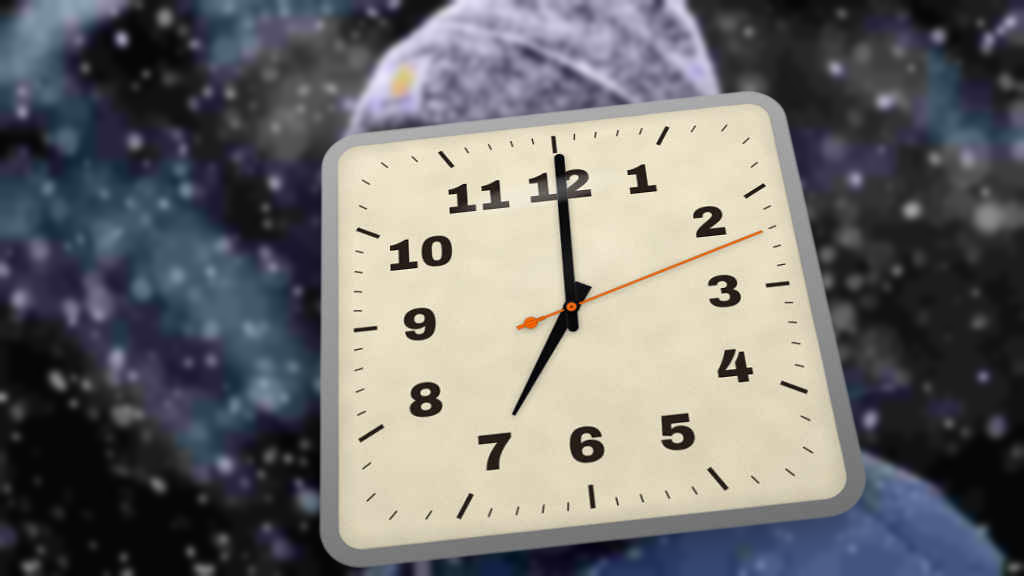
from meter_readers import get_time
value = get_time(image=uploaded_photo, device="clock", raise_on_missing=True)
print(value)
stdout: 7:00:12
